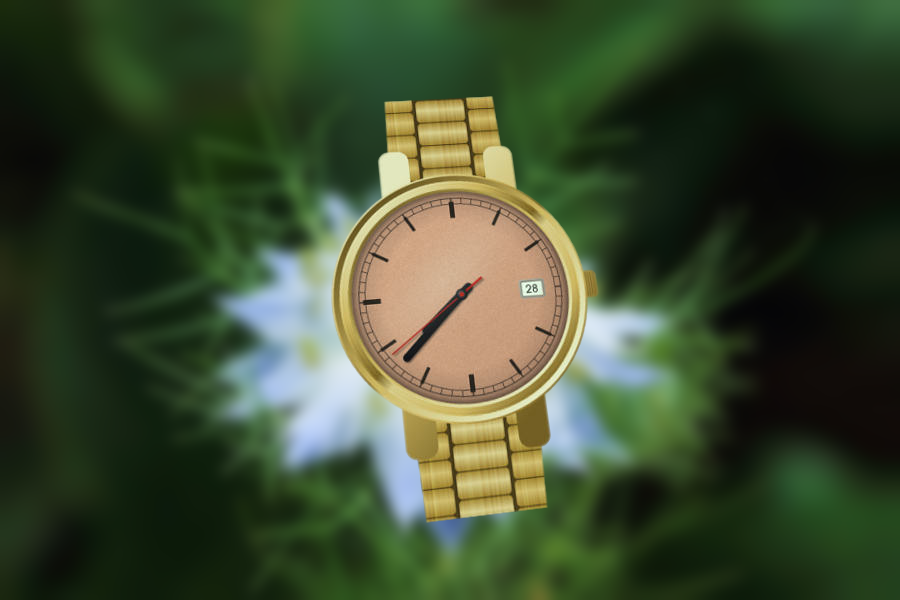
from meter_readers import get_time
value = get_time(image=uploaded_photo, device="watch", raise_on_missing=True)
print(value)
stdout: 7:37:39
